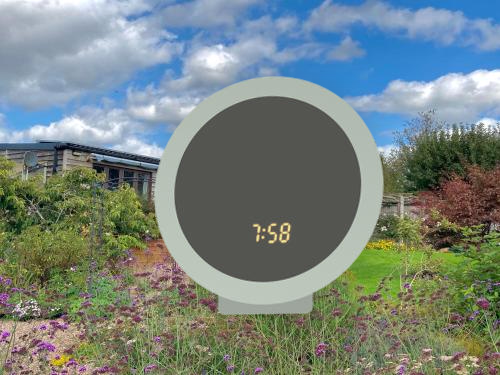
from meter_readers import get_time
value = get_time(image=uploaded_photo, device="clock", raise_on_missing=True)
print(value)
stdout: 7:58
